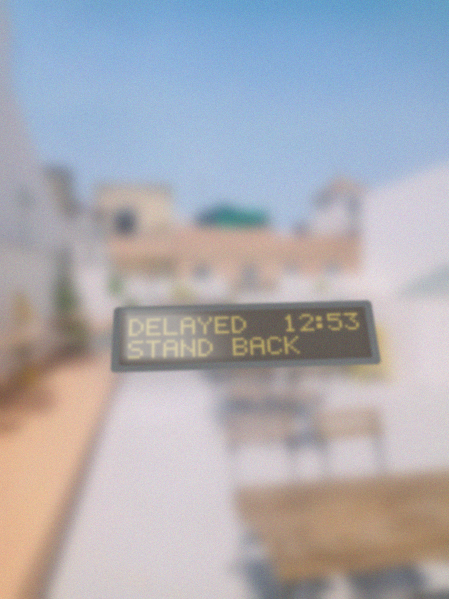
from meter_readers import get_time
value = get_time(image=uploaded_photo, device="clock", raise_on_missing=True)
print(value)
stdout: 12:53
